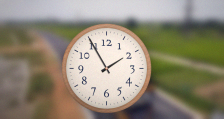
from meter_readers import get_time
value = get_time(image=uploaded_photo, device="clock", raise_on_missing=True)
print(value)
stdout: 1:55
